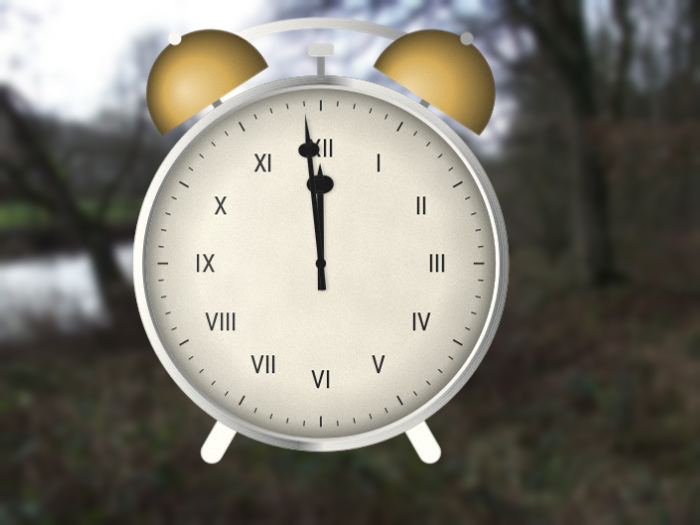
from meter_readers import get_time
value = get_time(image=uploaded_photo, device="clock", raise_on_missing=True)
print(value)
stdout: 11:59
